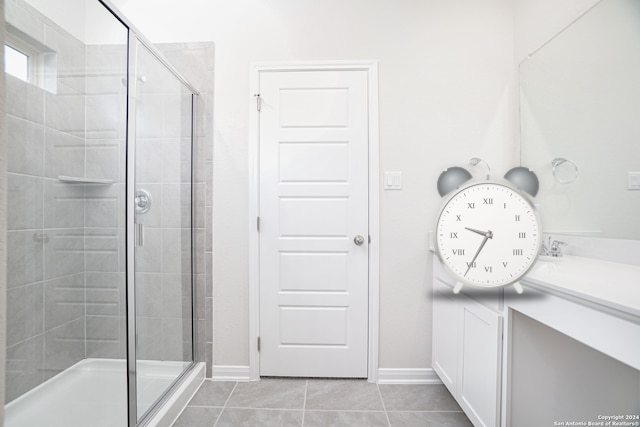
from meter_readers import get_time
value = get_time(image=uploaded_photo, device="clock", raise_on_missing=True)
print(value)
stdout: 9:35
